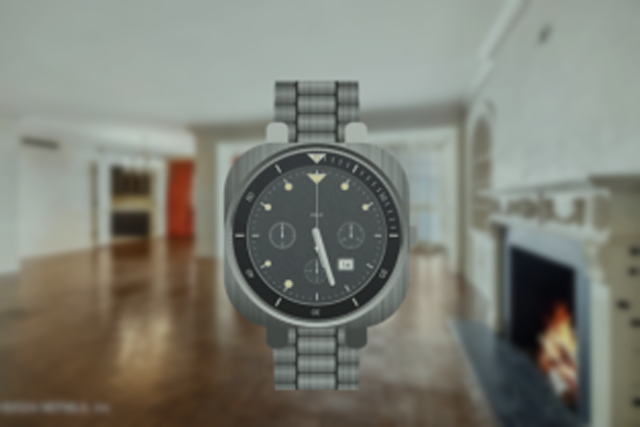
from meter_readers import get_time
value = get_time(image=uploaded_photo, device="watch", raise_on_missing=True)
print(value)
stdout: 5:27
